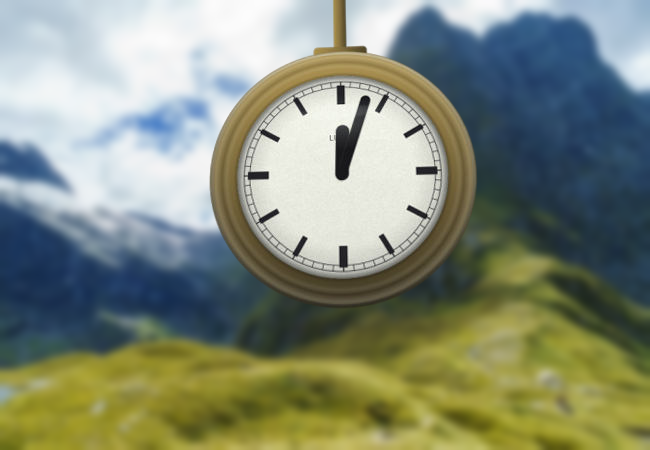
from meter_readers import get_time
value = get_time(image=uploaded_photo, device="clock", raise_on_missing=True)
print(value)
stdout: 12:03
